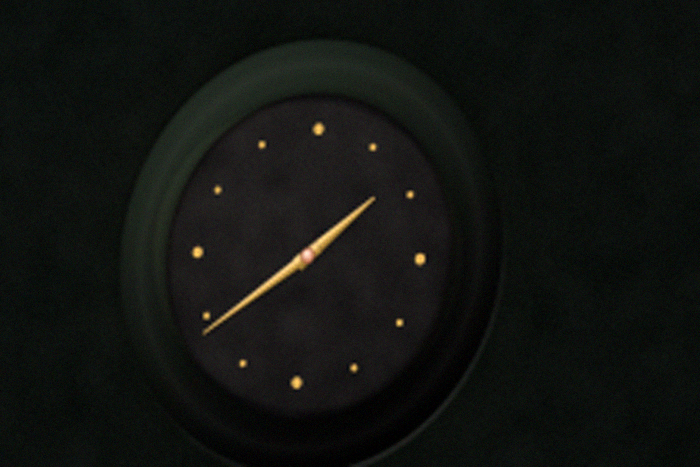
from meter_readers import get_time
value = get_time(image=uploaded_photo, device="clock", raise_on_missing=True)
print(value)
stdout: 1:39
